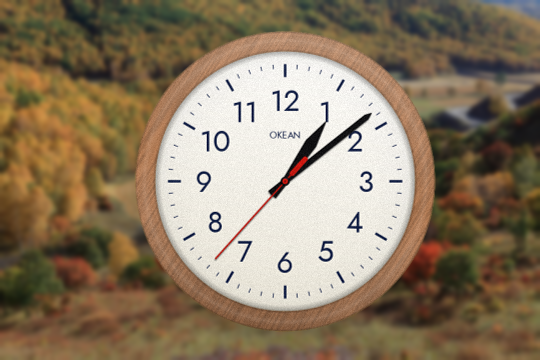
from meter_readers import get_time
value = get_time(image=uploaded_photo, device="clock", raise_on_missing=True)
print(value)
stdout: 1:08:37
